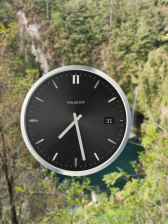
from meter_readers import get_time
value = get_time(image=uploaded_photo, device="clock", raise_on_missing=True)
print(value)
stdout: 7:28
